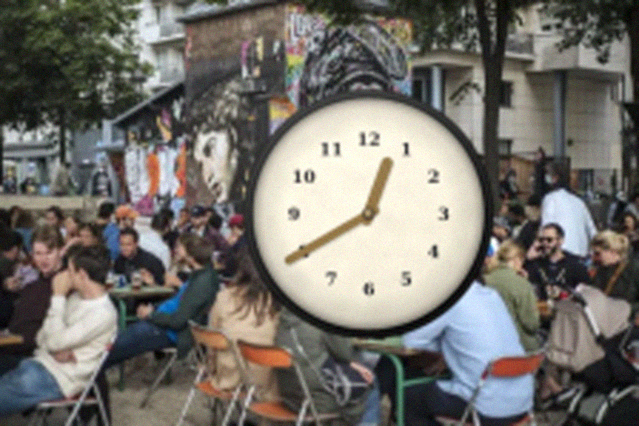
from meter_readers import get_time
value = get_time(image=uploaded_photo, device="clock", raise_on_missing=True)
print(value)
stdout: 12:40
